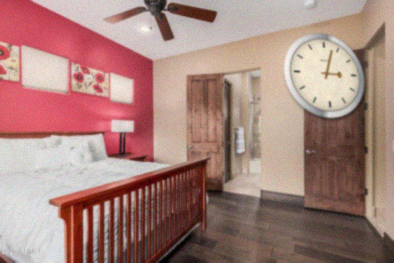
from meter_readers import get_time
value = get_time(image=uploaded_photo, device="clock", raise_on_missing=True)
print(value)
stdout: 3:03
